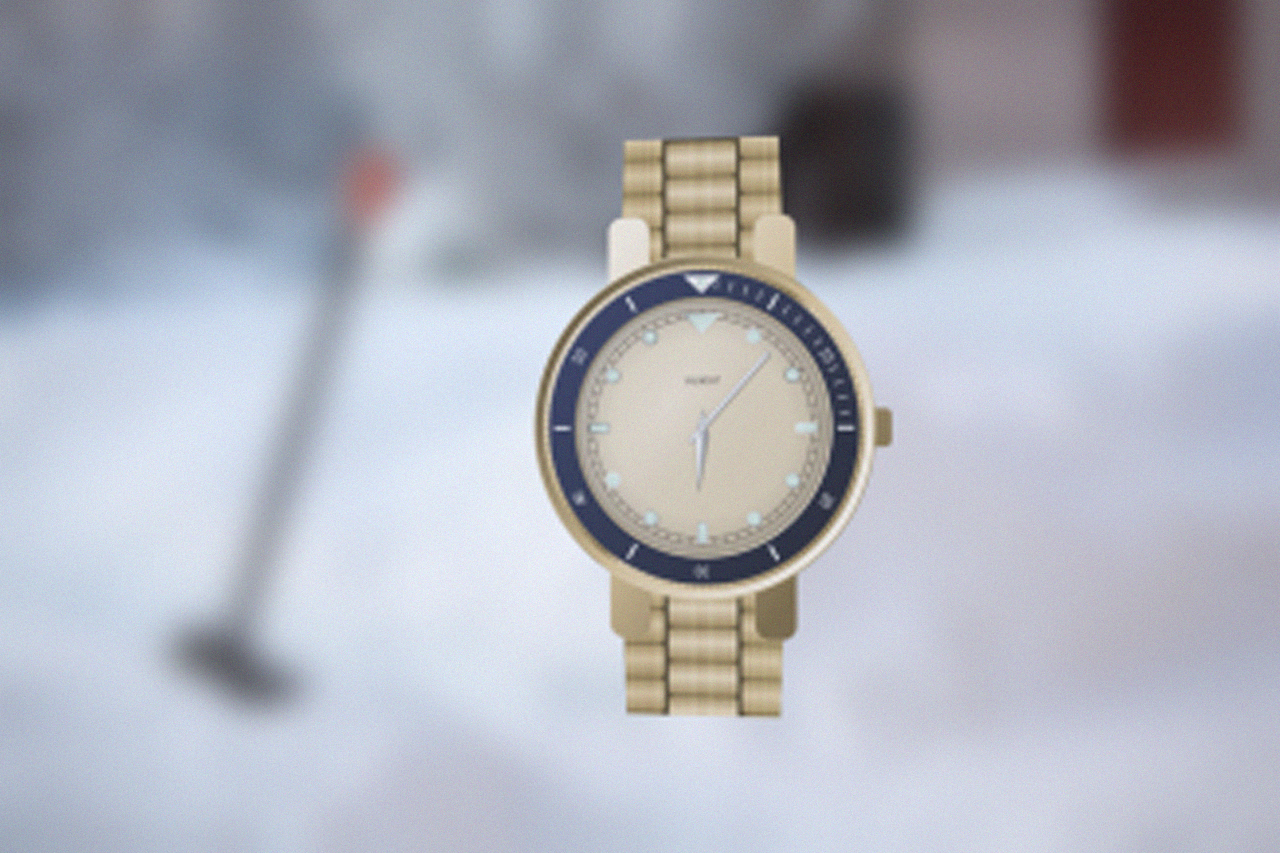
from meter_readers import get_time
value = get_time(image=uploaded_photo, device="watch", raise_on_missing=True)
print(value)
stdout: 6:07
